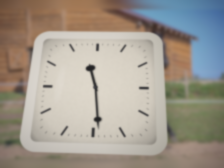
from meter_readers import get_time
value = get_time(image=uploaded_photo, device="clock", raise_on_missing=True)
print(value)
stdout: 11:29
